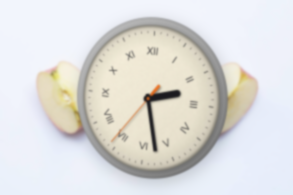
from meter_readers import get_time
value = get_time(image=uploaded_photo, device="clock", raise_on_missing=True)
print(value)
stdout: 2:27:36
